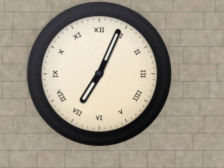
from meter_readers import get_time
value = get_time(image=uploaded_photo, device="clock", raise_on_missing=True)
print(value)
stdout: 7:04
